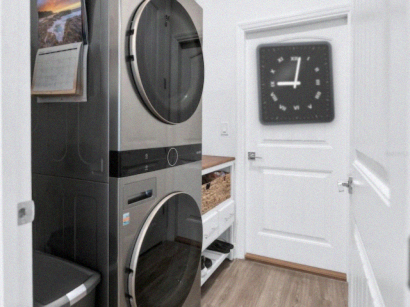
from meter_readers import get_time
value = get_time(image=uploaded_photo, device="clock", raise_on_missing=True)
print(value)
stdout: 9:02
